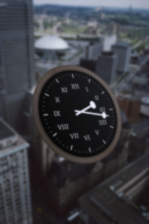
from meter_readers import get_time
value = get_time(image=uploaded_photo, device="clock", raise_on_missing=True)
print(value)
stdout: 2:17
